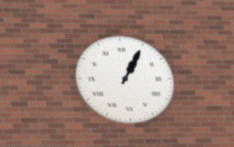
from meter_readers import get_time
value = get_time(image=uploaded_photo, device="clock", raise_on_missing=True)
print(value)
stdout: 1:05
